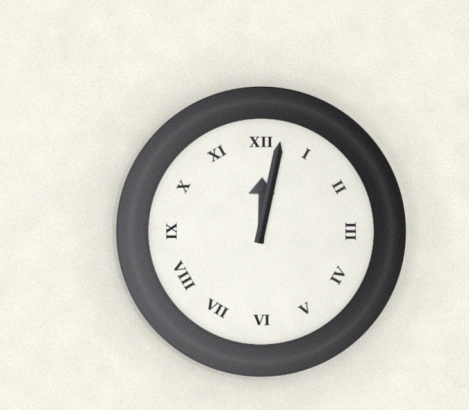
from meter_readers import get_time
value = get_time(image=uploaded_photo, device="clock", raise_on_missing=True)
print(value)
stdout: 12:02
